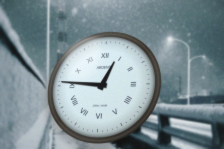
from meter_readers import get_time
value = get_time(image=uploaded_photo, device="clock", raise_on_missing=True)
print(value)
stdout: 12:46
